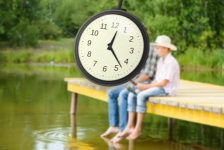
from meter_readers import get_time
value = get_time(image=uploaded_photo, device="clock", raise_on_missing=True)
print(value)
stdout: 12:23
